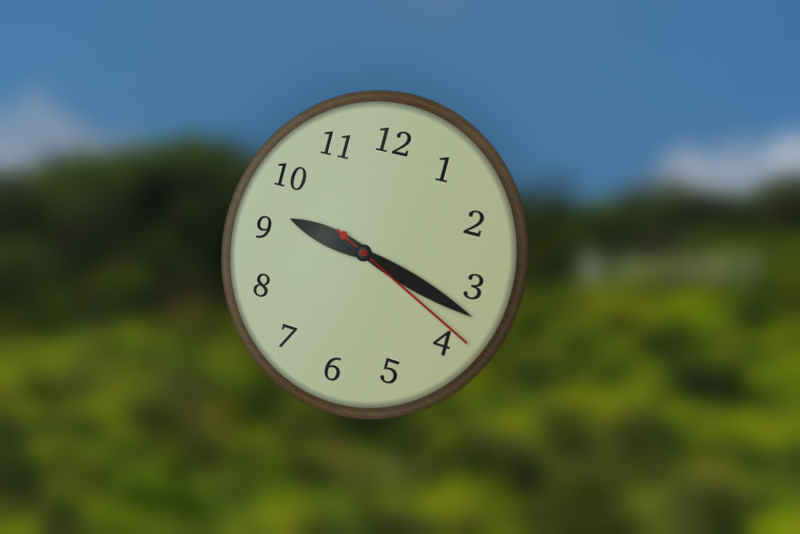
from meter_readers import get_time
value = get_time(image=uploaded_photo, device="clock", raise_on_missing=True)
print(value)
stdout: 9:17:19
